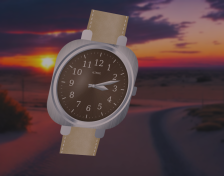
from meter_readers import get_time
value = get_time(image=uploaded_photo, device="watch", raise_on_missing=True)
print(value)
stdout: 3:12
